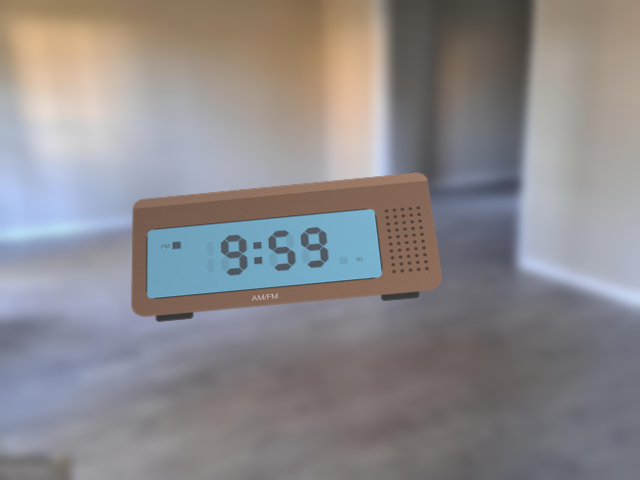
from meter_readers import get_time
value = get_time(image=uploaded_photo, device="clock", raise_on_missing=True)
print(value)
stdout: 9:59
